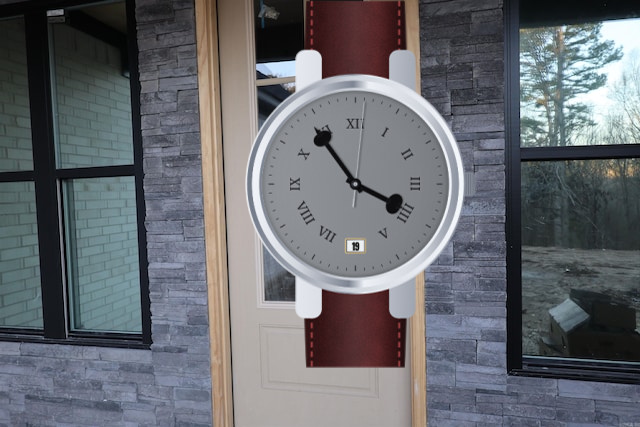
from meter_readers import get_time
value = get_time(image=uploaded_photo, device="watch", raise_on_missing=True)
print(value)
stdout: 3:54:01
